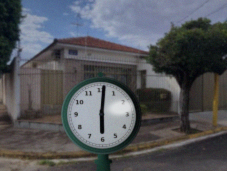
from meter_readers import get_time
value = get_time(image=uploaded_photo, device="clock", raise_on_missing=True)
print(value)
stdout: 6:01
